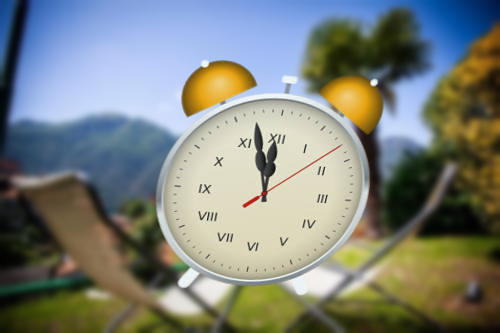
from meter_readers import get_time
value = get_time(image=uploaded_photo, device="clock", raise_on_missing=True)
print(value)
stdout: 11:57:08
